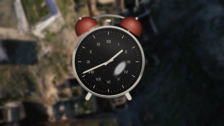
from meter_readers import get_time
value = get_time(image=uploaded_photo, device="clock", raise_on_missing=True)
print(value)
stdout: 1:41
